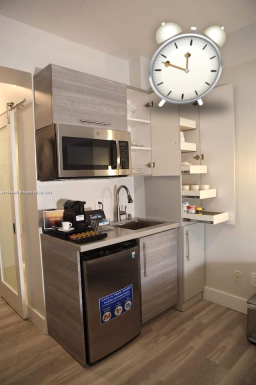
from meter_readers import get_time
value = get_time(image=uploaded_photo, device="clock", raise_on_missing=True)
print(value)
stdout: 11:48
